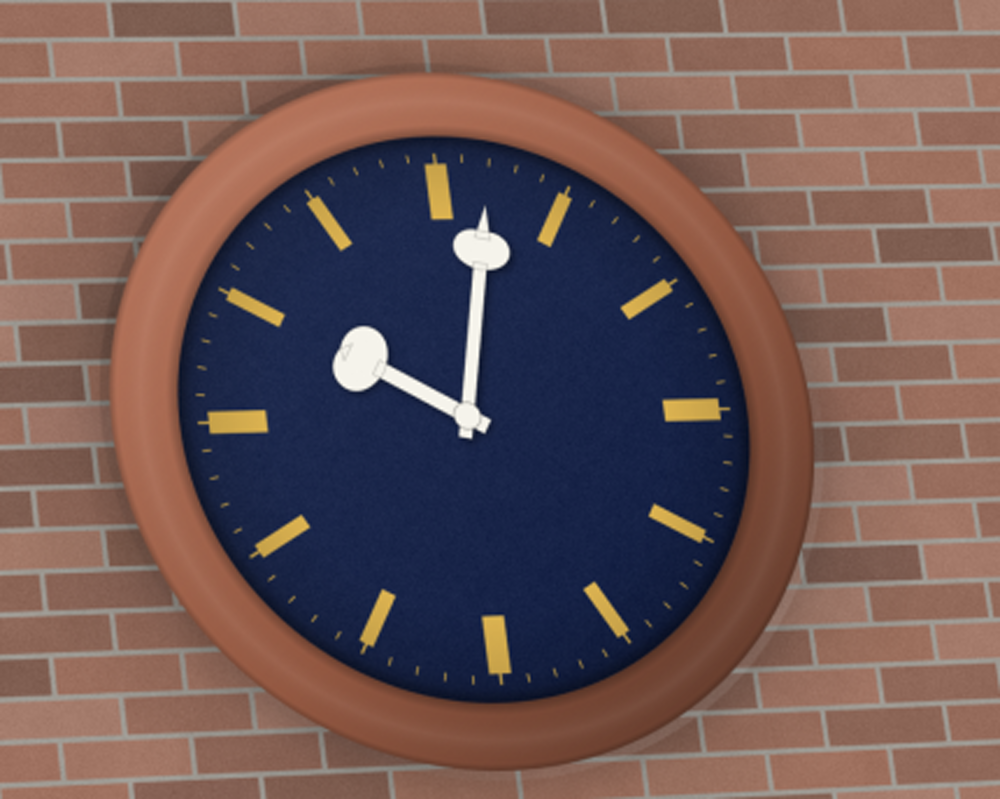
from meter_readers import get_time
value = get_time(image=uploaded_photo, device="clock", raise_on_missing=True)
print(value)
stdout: 10:02
